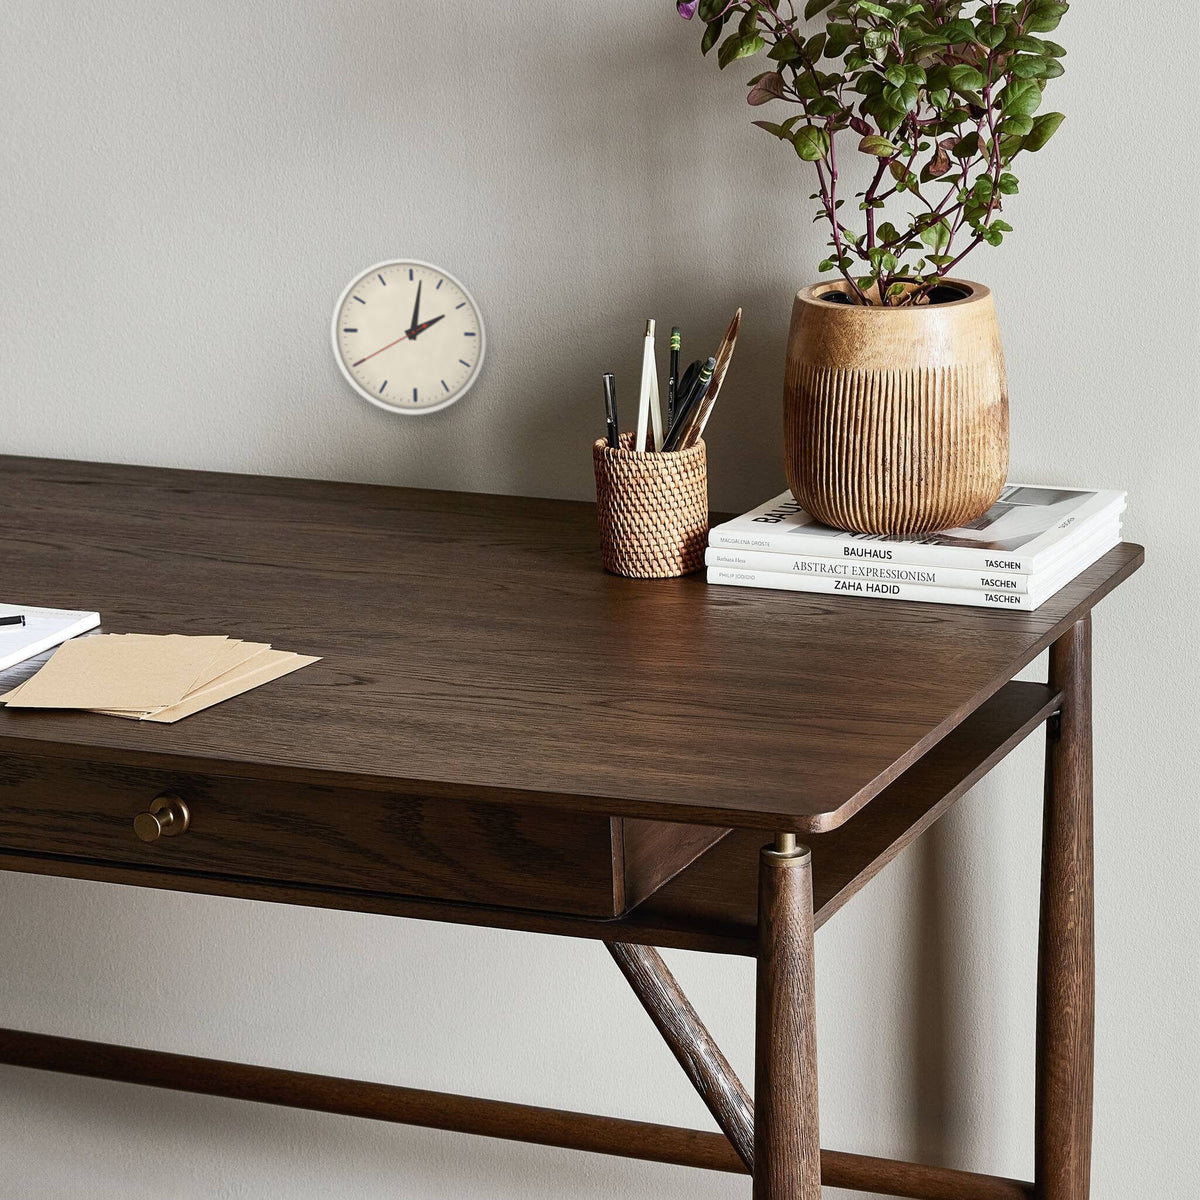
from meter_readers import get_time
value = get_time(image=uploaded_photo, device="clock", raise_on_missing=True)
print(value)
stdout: 2:01:40
